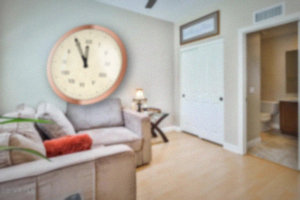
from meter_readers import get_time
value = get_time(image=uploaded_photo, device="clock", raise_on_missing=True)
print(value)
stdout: 11:55
